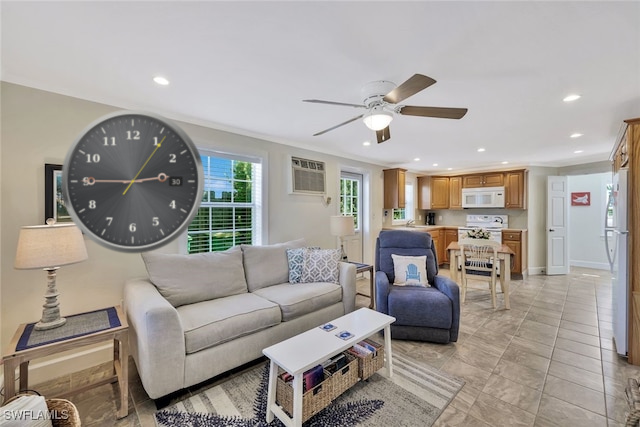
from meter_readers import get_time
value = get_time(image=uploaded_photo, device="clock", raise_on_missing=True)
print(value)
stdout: 2:45:06
